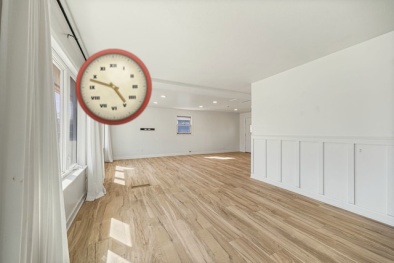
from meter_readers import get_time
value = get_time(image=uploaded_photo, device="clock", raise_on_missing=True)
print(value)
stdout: 4:48
